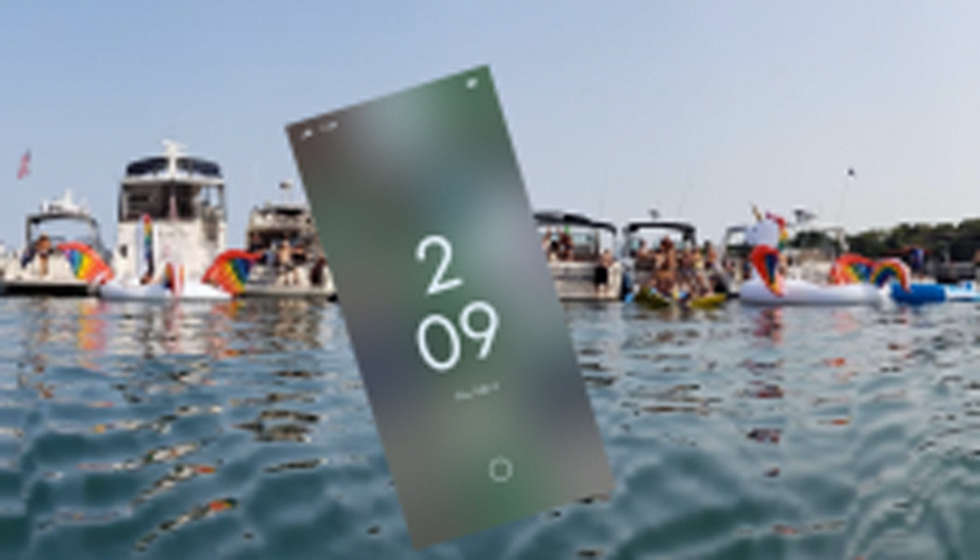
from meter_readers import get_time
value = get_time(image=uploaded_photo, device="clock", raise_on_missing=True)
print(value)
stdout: 2:09
